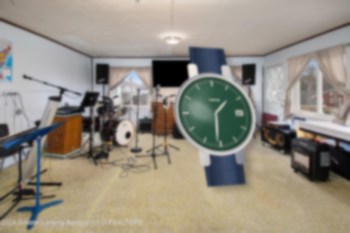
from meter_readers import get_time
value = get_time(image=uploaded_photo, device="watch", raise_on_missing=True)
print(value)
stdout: 1:31
